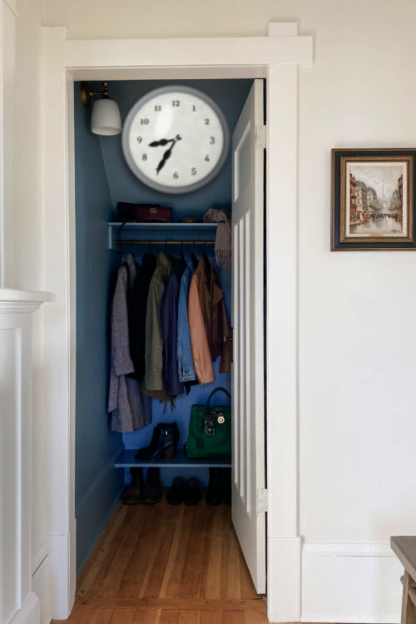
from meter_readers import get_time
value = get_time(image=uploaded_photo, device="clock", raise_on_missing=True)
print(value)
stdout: 8:35
